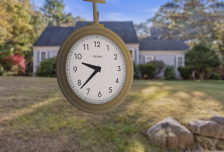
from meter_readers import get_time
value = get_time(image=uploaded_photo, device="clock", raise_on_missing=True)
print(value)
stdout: 9:38
